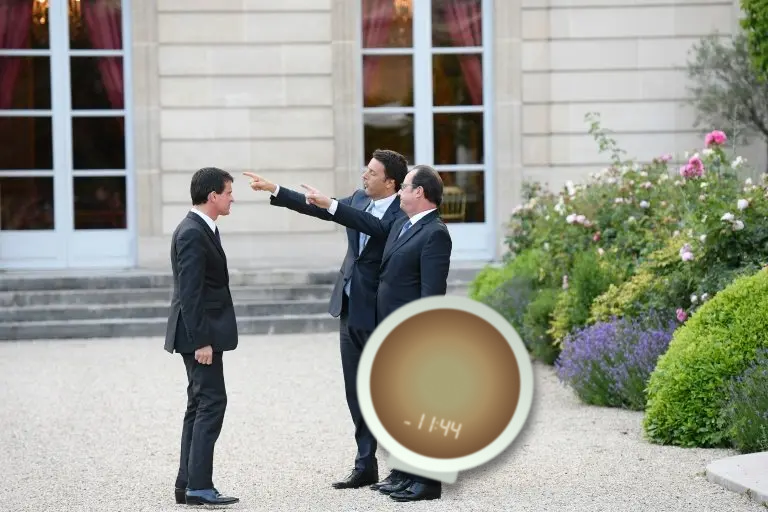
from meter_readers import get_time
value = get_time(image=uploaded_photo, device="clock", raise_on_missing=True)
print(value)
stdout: 11:44
